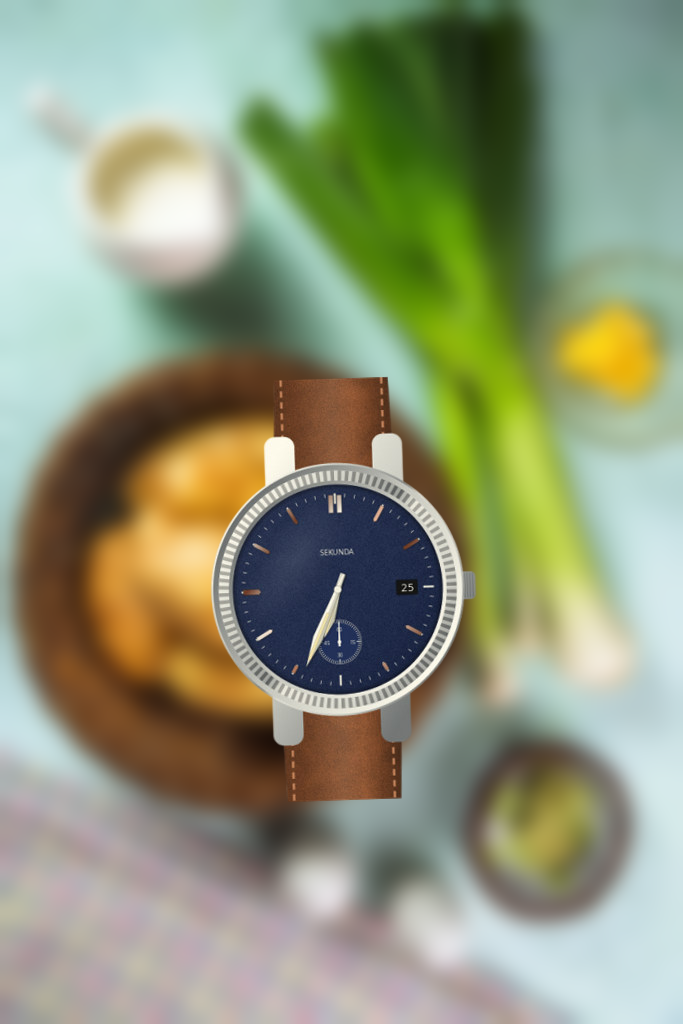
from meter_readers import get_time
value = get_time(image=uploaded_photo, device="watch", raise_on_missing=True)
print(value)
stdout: 6:34
